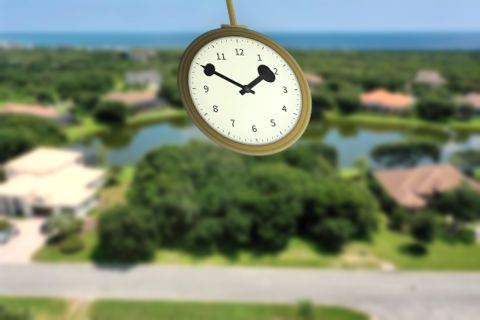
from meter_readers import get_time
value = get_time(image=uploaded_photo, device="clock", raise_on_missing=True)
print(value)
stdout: 1:50
